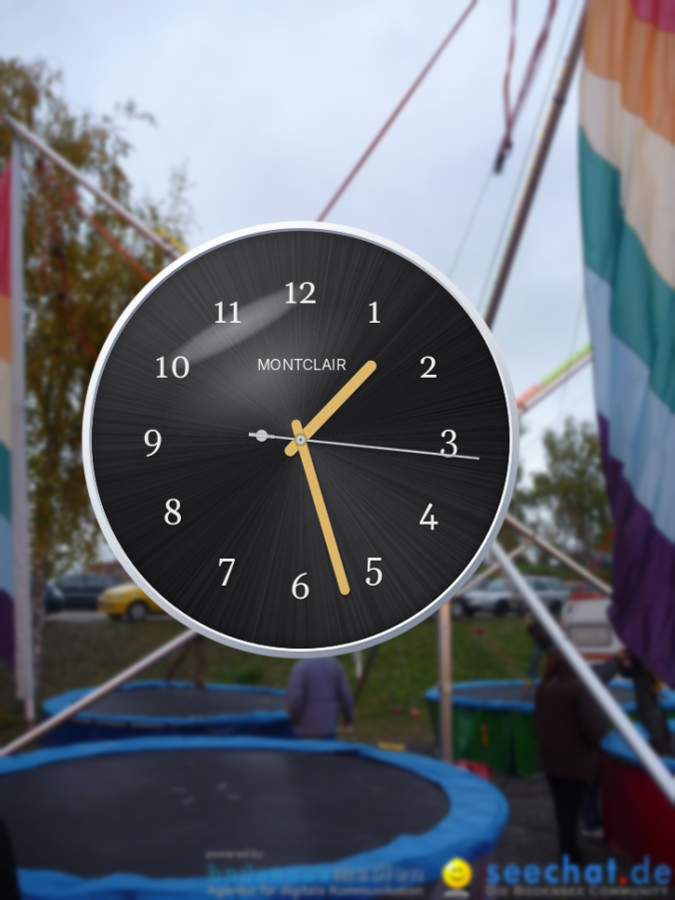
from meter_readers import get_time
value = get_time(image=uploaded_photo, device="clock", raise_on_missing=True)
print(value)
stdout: 1:27:16
